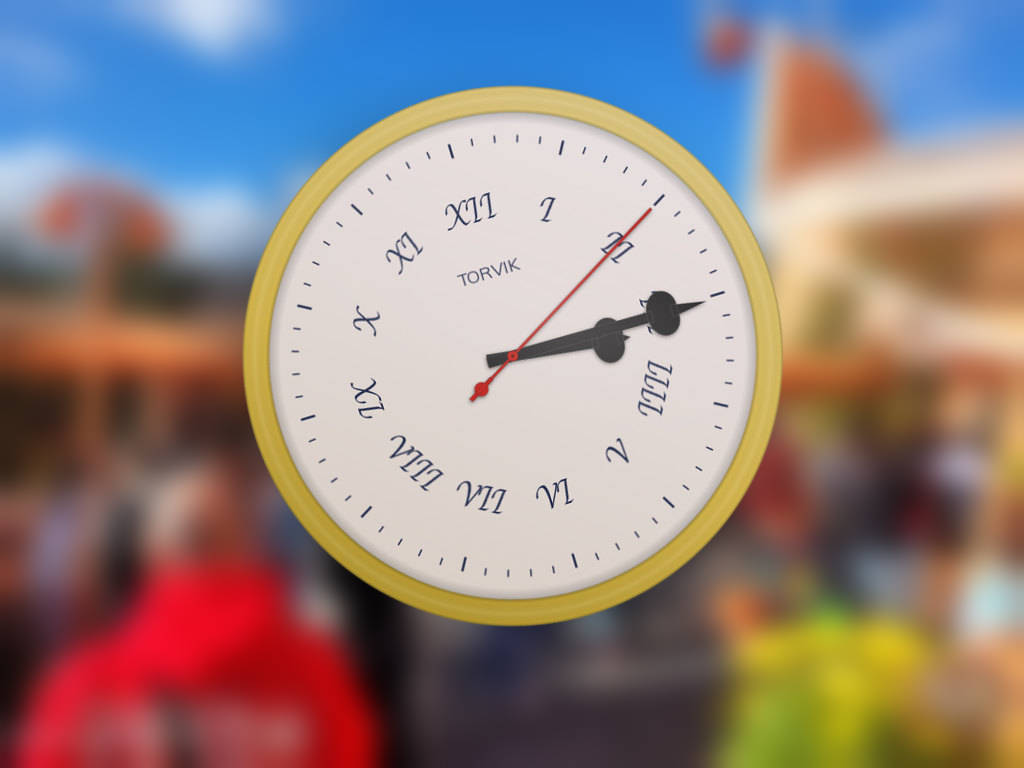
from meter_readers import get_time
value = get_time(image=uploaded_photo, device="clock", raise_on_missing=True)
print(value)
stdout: 3:15:10
